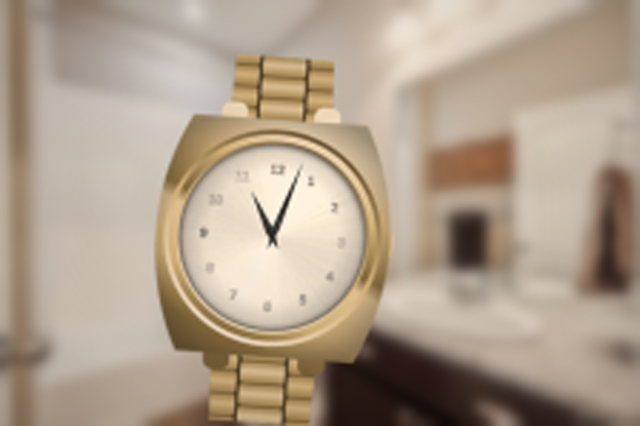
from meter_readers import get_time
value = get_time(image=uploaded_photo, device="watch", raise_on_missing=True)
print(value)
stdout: 11:03
